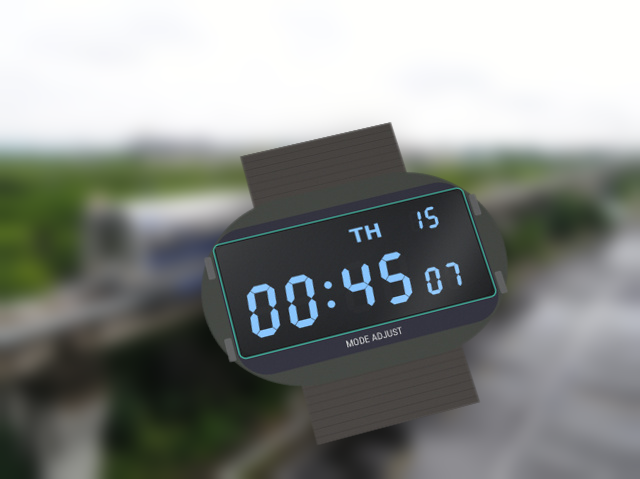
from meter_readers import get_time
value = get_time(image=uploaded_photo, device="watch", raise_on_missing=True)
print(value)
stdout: 0:45:07
